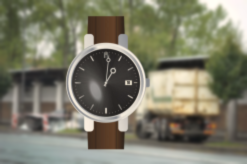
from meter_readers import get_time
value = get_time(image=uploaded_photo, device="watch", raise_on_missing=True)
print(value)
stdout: 1:01
